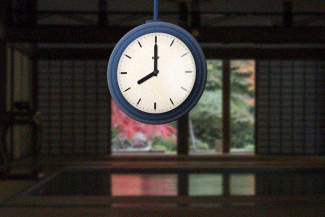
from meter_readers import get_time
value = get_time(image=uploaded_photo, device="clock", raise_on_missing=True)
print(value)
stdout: 8:00
